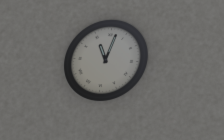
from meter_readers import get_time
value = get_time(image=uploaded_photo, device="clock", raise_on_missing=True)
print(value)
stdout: 11:02
